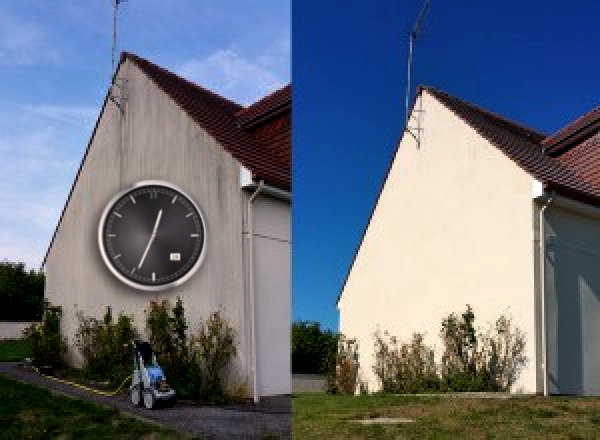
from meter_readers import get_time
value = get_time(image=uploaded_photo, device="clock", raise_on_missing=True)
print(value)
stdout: 12:34
